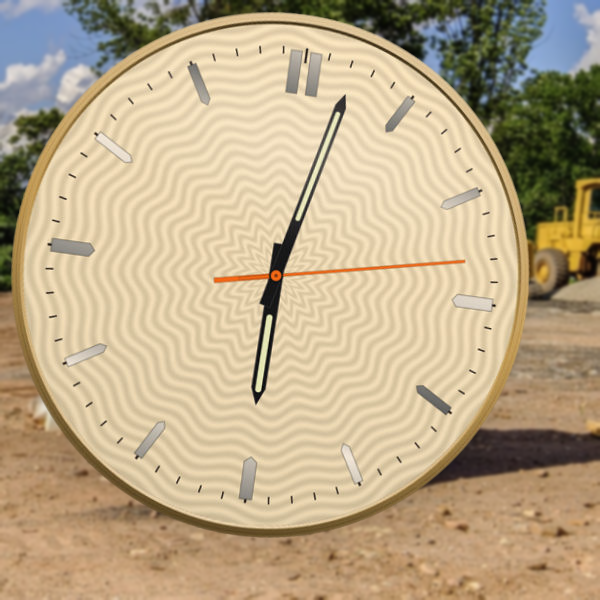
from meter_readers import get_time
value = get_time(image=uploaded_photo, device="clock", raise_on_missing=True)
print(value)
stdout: 6:02:13
